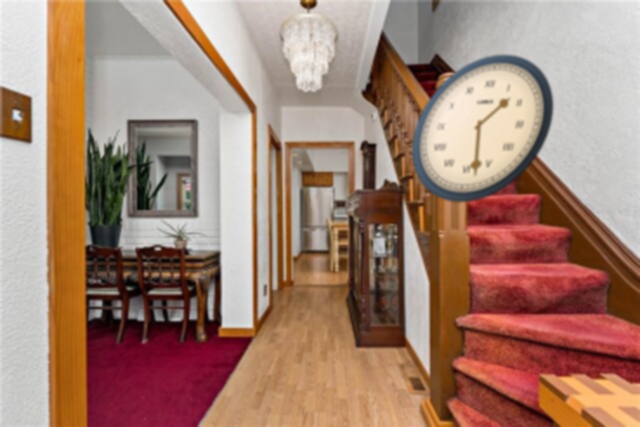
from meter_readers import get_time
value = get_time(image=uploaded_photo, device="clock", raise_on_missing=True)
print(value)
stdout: 1:28
